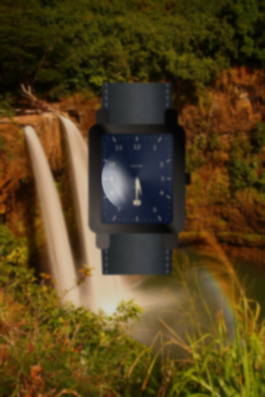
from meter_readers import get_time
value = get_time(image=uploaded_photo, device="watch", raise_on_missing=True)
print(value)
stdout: 5:30
